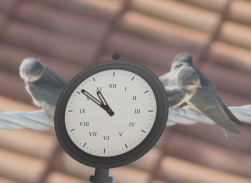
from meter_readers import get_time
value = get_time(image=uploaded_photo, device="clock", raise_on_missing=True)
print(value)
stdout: 10:51
